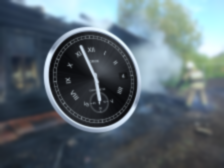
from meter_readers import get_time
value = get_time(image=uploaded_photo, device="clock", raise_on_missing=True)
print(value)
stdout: 5:57
